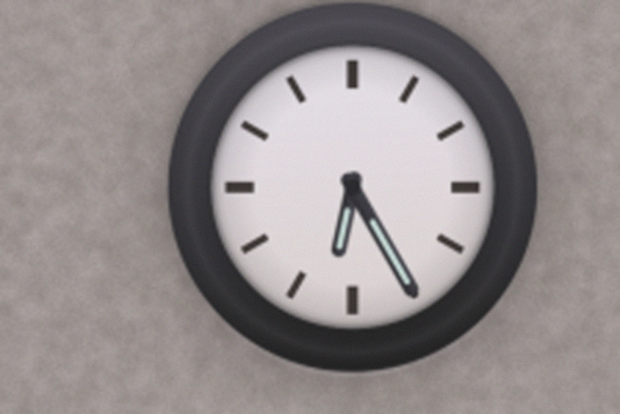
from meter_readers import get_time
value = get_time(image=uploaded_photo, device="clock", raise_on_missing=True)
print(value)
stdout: 6:25
